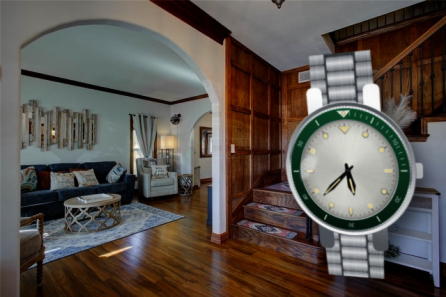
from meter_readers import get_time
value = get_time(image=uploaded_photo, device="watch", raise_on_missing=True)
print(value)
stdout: 5:38
